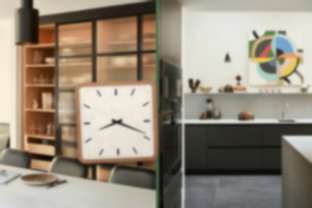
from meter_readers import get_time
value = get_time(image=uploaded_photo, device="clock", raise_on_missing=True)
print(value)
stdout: 8:19
